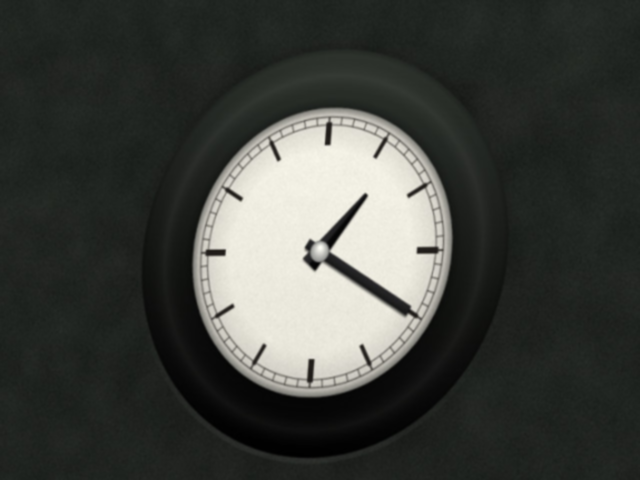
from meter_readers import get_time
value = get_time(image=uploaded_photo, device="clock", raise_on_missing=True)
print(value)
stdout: 1:20
